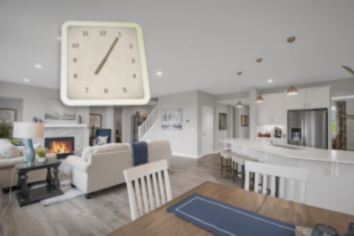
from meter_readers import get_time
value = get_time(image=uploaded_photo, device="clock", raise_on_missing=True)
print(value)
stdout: 7:05
